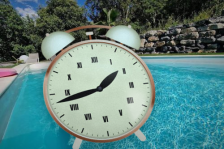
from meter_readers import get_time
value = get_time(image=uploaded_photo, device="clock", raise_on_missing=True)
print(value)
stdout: 1:43
